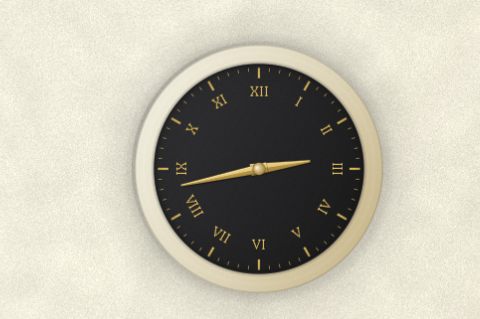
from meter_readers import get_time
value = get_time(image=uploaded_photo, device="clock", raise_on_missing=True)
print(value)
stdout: 2:43
